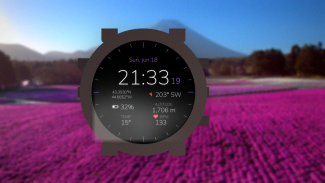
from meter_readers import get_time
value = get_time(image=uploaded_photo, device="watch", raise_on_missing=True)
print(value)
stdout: 21:33:19
